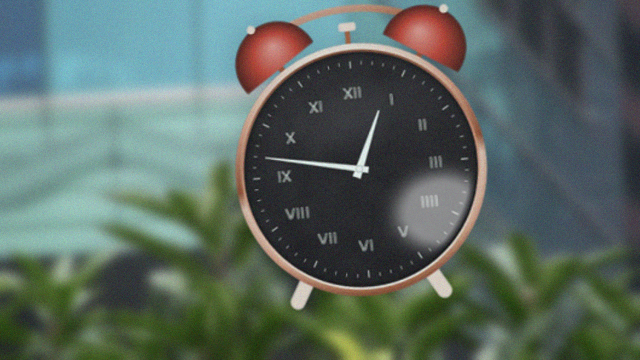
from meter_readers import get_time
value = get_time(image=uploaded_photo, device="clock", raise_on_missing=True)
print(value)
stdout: 12:47
